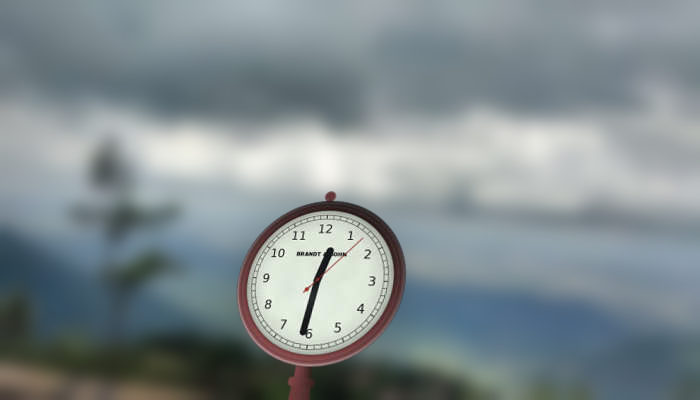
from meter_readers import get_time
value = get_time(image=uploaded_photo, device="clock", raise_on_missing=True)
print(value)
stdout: 12:31:07
